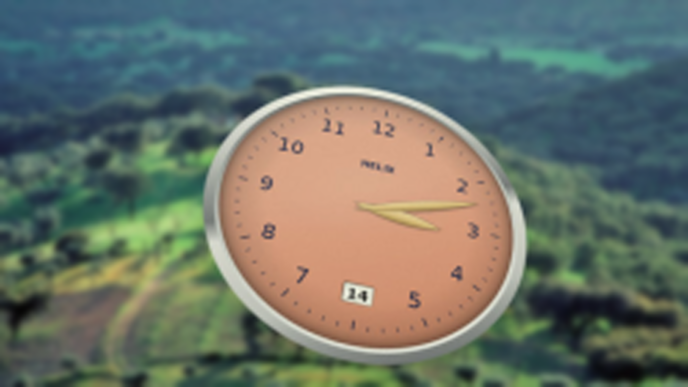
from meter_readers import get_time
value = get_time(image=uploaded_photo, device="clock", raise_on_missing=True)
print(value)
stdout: 3:12
